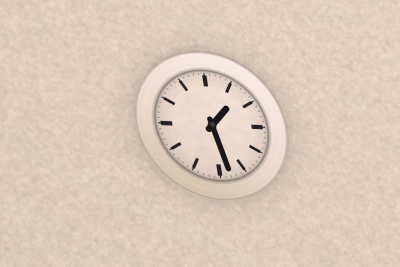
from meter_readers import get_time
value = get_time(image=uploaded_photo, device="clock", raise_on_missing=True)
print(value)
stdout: 1:28
